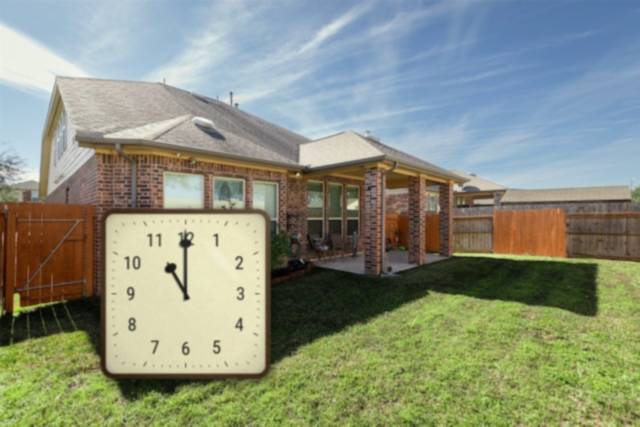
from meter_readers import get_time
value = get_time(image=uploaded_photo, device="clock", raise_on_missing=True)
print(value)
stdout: 11:00
